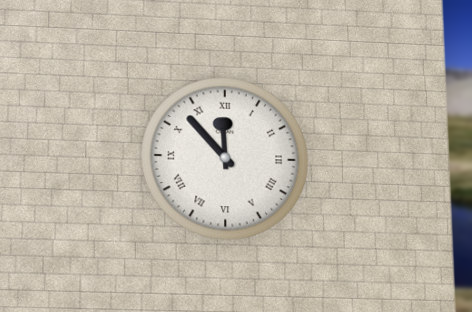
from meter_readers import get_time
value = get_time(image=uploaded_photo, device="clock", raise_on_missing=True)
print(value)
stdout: 11:53
